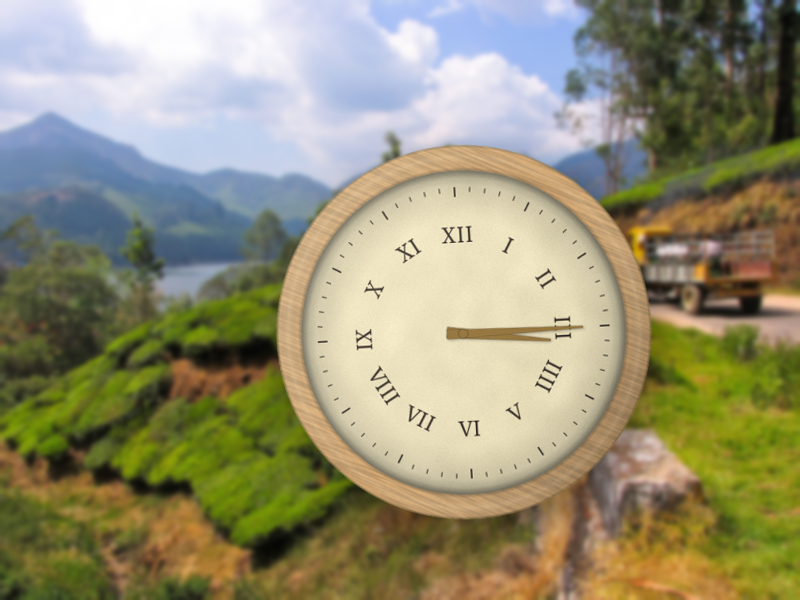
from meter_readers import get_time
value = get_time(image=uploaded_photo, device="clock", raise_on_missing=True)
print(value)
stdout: 3:15
